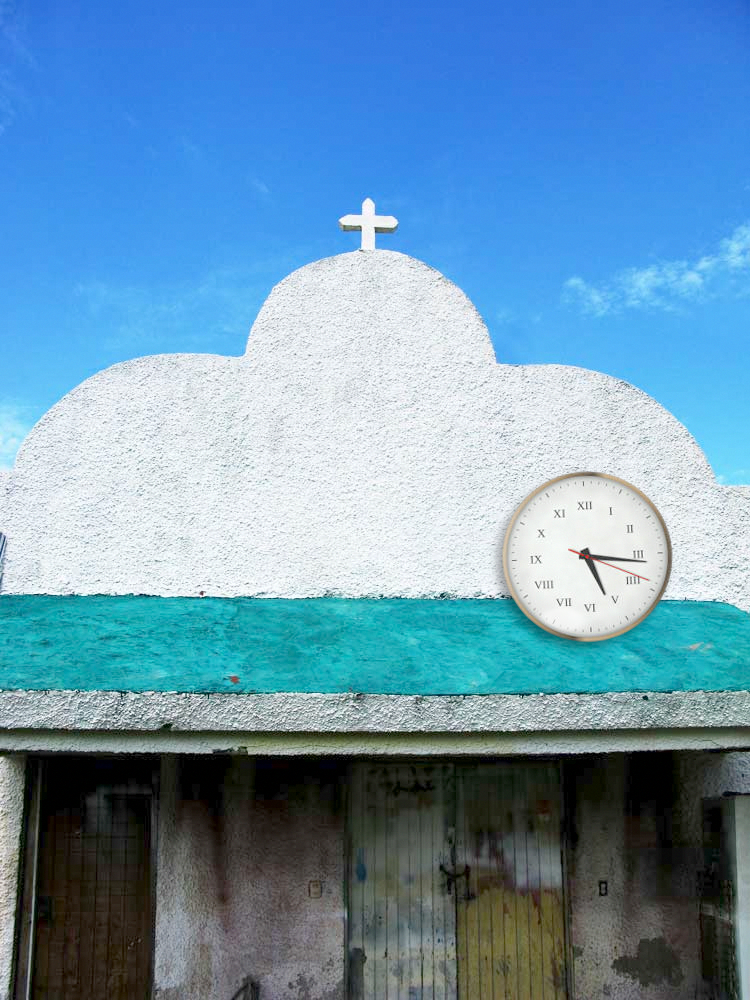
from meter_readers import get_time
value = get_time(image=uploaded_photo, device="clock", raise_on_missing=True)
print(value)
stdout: 5:16:19
